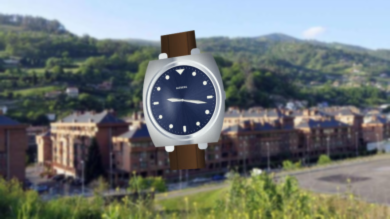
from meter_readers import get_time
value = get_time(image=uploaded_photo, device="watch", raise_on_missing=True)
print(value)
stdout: 9:17
